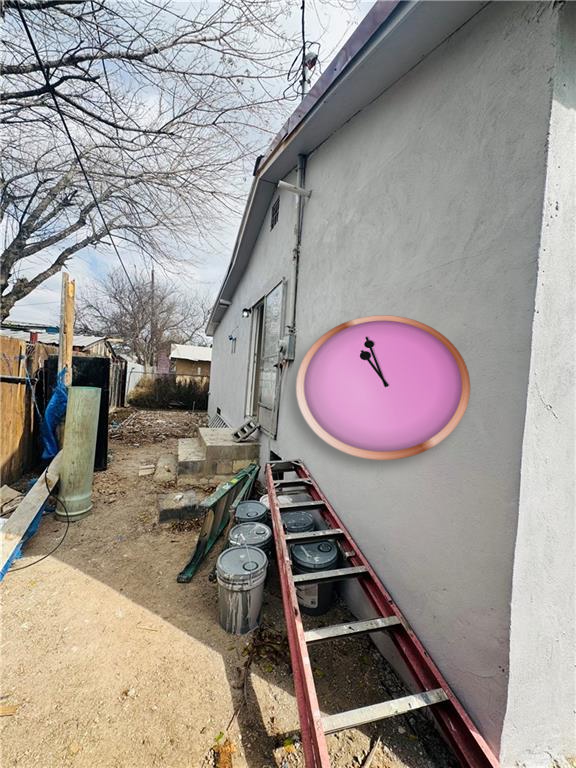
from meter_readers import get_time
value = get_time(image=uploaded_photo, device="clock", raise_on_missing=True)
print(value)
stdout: 10:57
